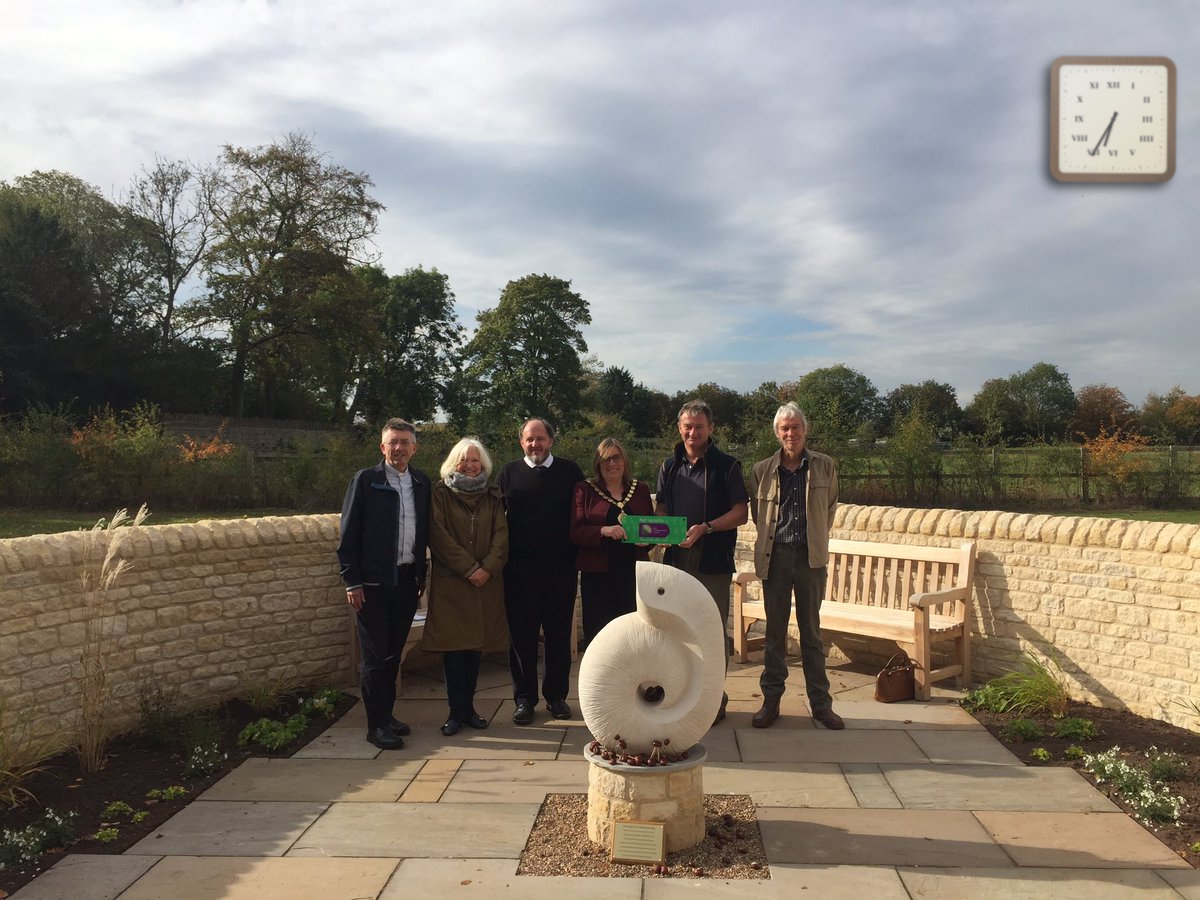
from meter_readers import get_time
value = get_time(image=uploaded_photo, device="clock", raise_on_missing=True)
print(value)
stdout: 6:35
